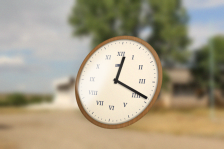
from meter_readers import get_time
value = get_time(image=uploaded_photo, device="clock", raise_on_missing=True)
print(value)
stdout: 12:19
